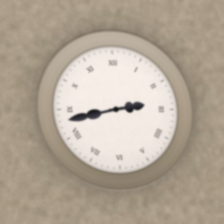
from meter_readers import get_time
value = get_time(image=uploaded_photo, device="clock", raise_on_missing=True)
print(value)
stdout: 2:43
